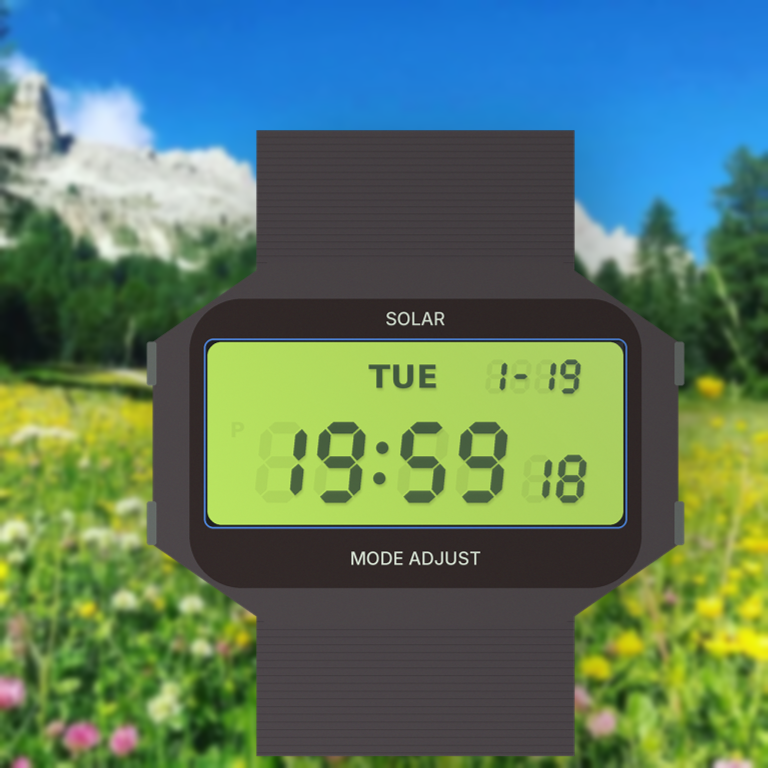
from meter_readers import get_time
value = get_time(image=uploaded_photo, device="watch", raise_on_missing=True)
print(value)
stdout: 19:59:18
